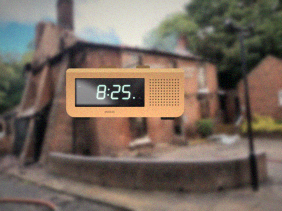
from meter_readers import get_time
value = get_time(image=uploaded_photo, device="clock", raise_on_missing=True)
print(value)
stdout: 8:25
